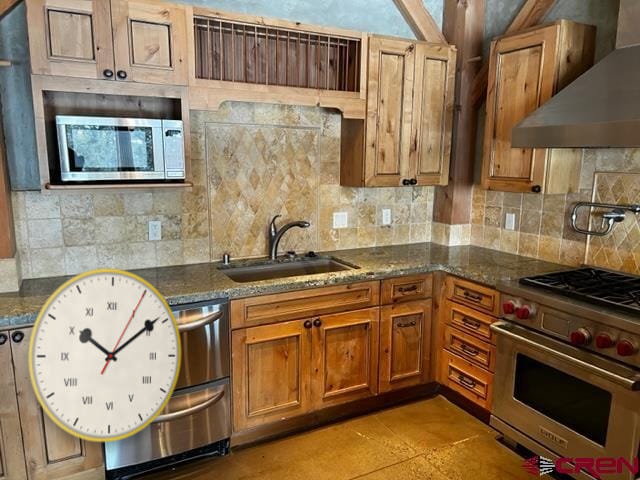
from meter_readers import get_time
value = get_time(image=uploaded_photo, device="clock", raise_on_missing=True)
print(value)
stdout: 10:09:05
